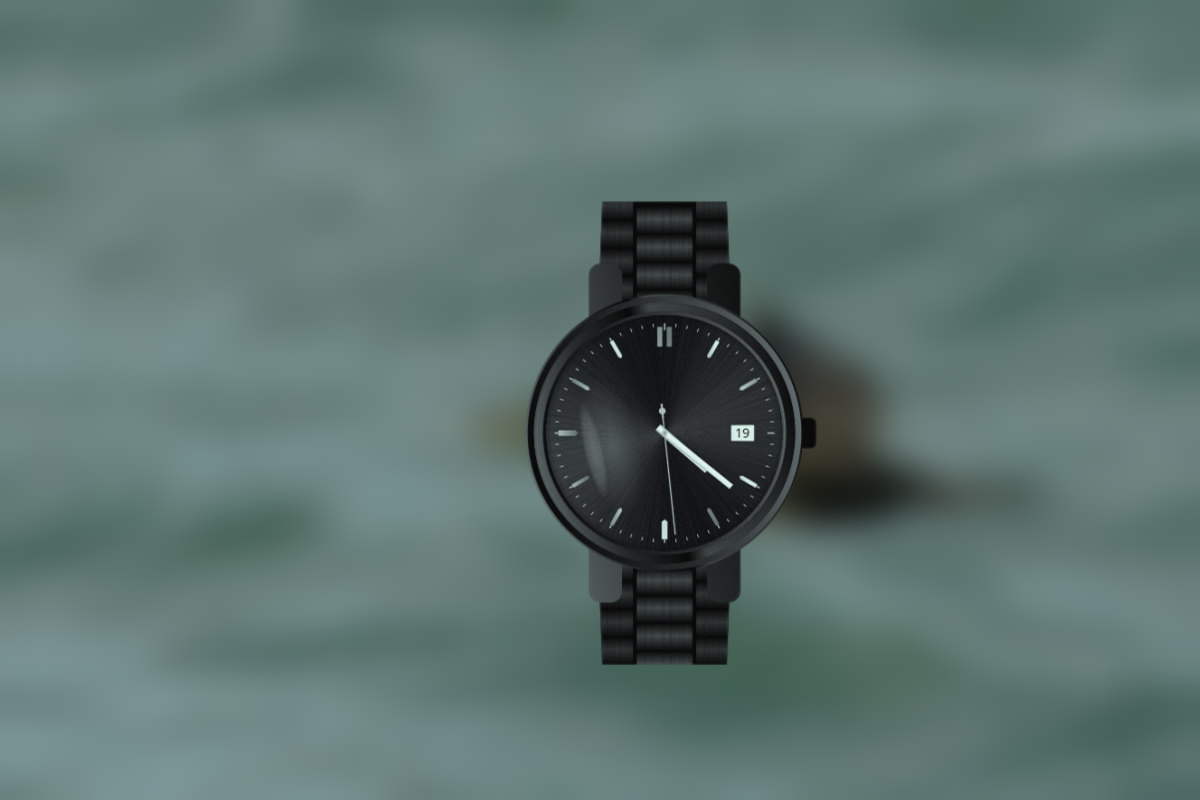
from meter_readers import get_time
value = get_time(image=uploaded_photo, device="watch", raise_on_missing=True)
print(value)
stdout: 4:21:29
